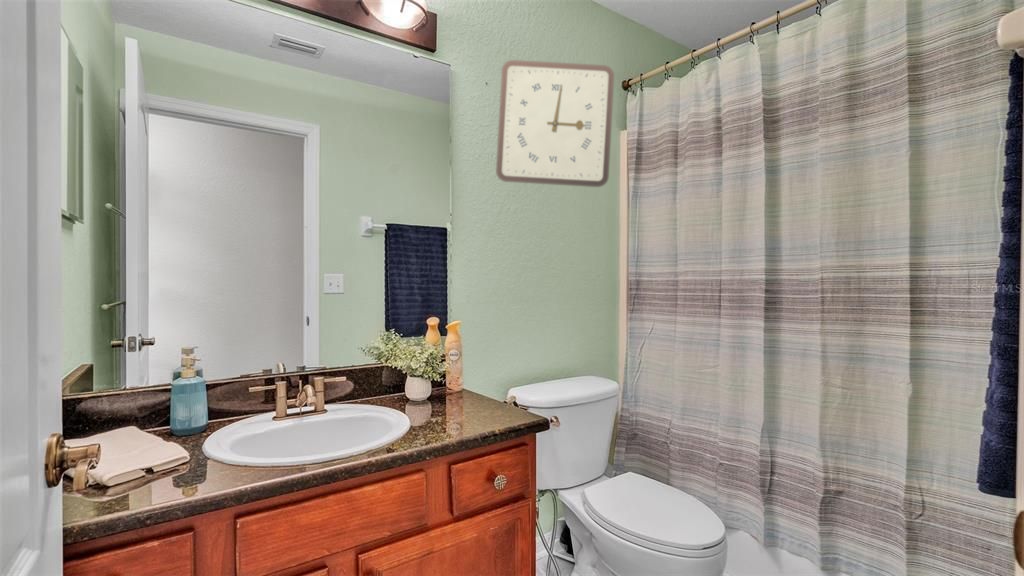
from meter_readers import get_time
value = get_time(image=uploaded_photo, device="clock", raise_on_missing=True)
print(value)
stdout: 3:01
